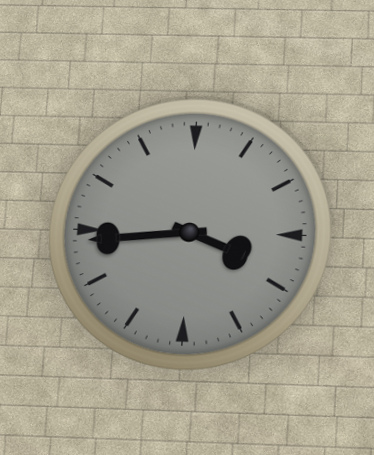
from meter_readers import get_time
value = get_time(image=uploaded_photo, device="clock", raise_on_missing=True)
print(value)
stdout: 3:44
